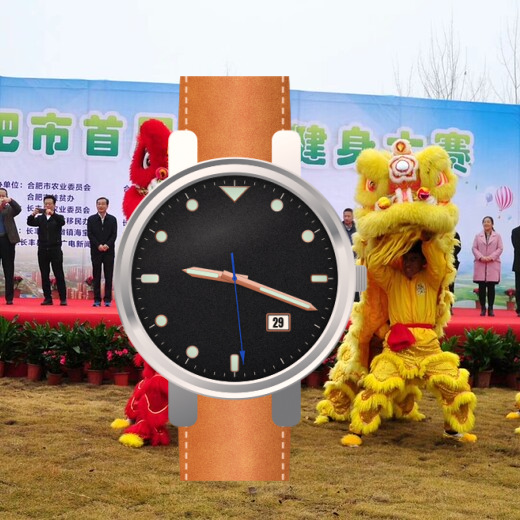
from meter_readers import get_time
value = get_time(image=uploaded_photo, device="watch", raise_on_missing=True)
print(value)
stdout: 9:18:29
